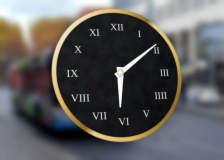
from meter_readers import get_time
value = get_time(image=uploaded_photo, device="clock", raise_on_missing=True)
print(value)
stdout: 6:09
